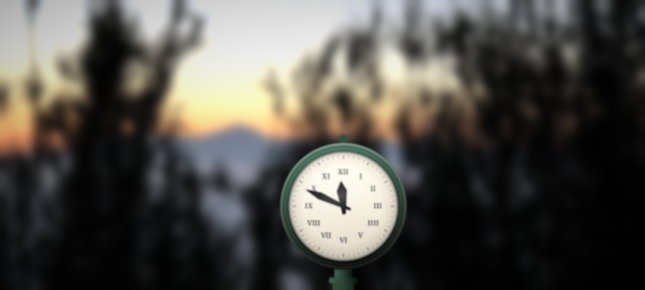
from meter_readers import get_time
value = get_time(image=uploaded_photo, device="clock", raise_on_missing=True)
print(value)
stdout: 11:49
